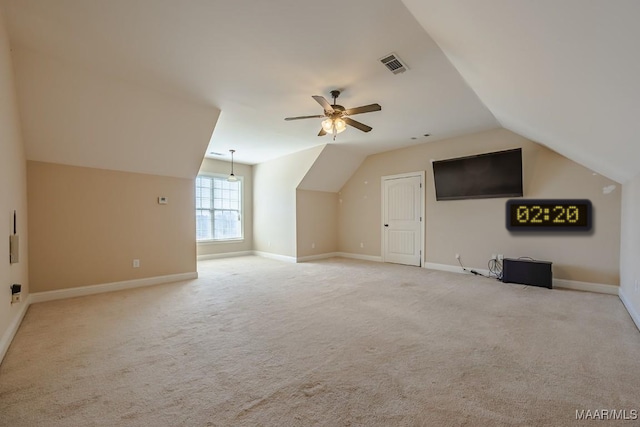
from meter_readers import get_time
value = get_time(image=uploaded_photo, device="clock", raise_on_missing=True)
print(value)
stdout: 2:20
